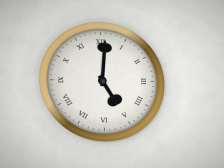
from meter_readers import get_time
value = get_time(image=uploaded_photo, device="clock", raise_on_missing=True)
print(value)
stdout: 5:01
